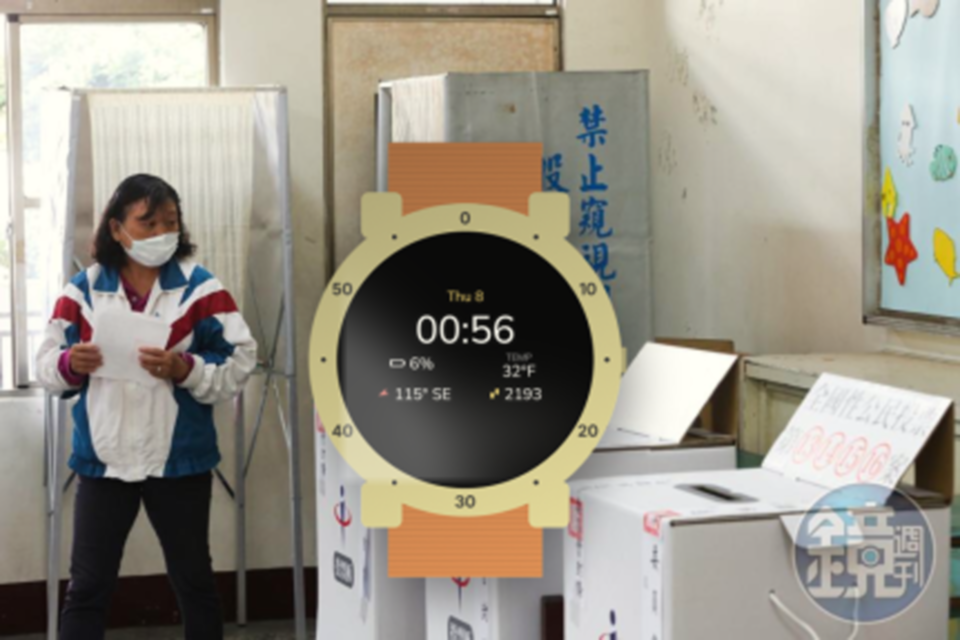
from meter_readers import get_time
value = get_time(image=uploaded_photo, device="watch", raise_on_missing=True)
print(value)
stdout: 0:56
